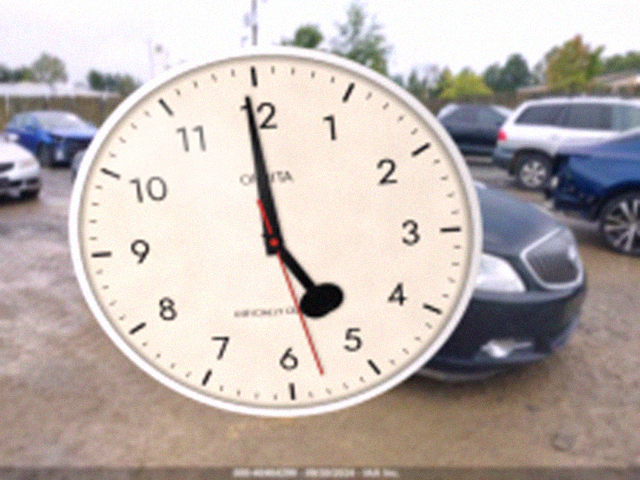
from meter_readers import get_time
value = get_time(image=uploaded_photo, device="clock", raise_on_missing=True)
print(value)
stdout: 4:59:28
